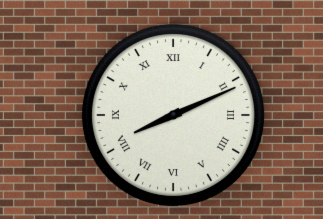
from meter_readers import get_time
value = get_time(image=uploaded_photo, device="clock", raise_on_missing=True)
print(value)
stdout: 8:11
